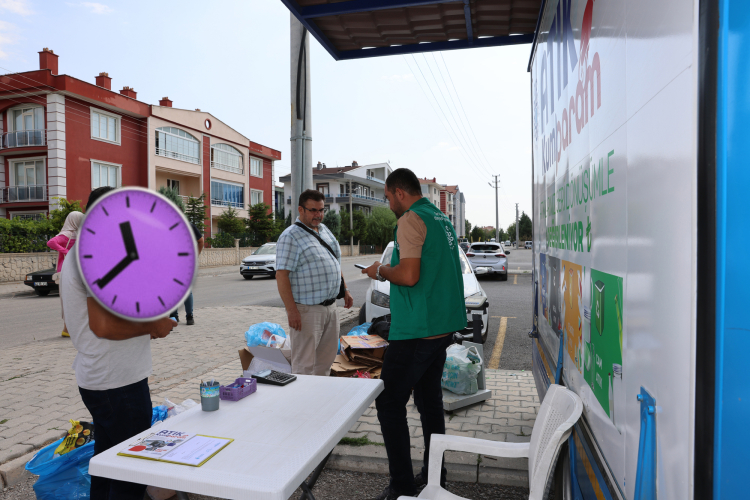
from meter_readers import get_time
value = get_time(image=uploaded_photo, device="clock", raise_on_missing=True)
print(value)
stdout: 11:39
